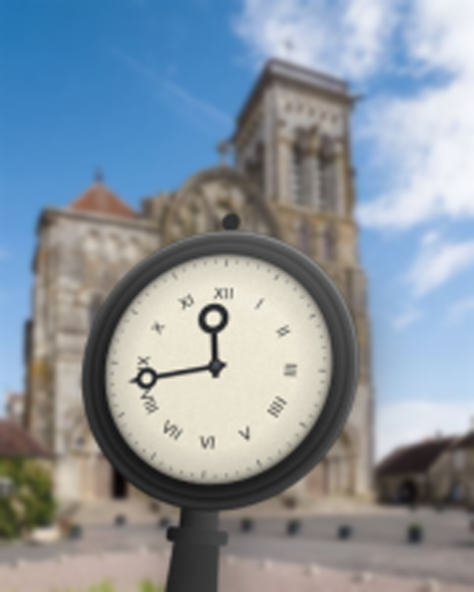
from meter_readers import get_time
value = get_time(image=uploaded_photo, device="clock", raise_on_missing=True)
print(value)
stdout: 11:43
